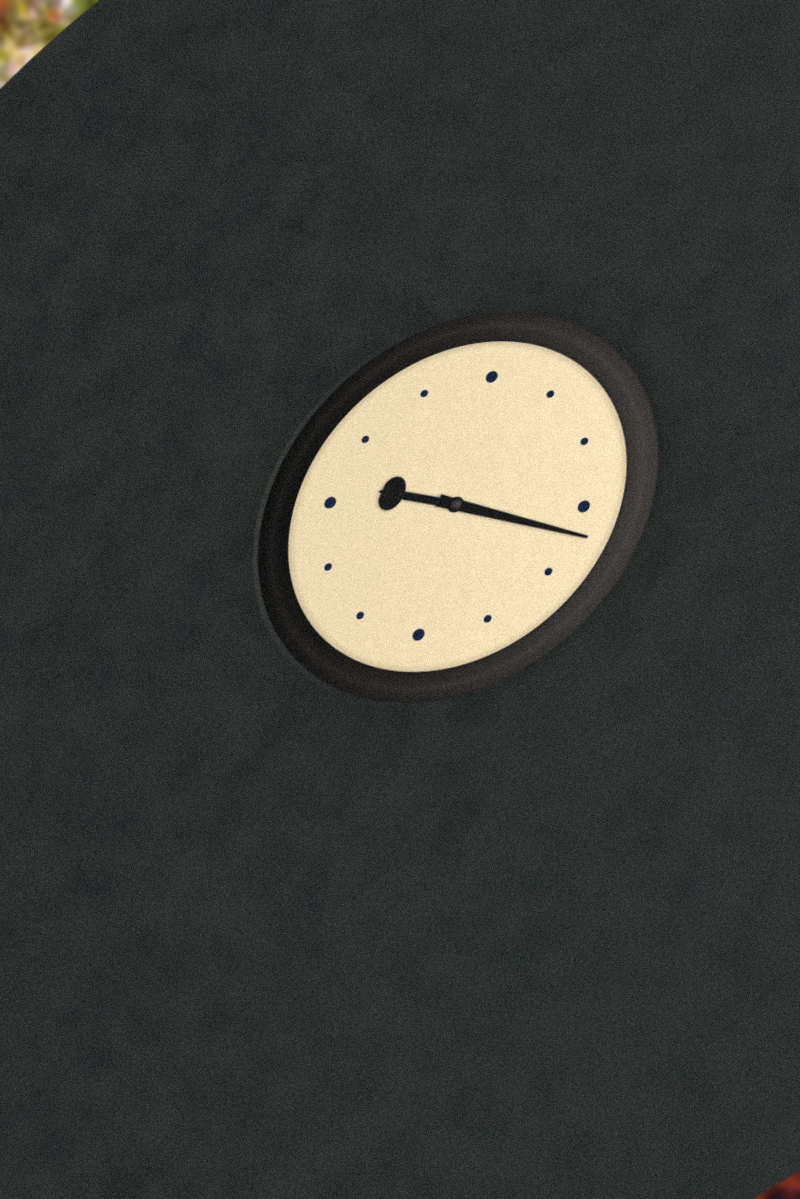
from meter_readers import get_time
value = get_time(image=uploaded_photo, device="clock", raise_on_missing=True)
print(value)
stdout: 9:17
